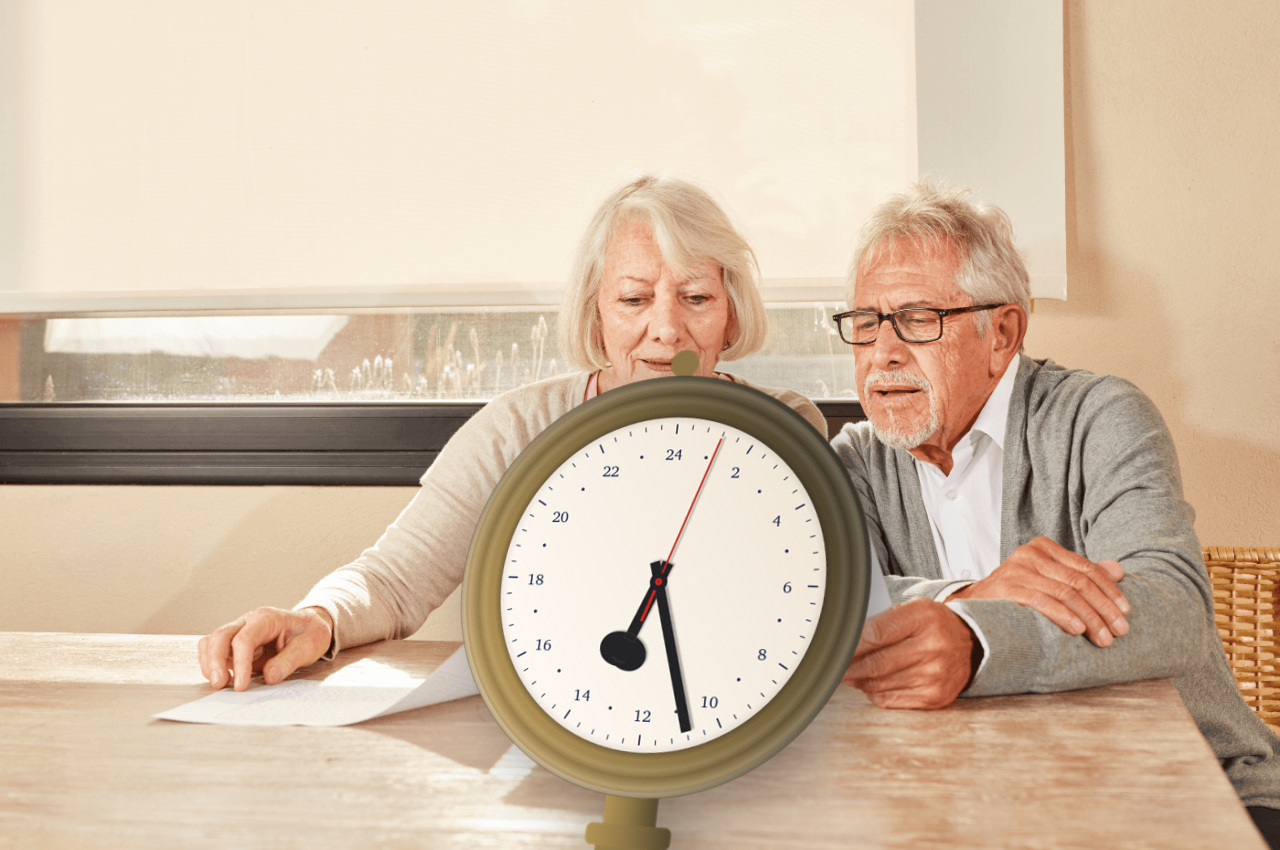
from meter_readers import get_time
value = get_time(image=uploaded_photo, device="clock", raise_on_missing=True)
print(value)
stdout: 13:27:03
